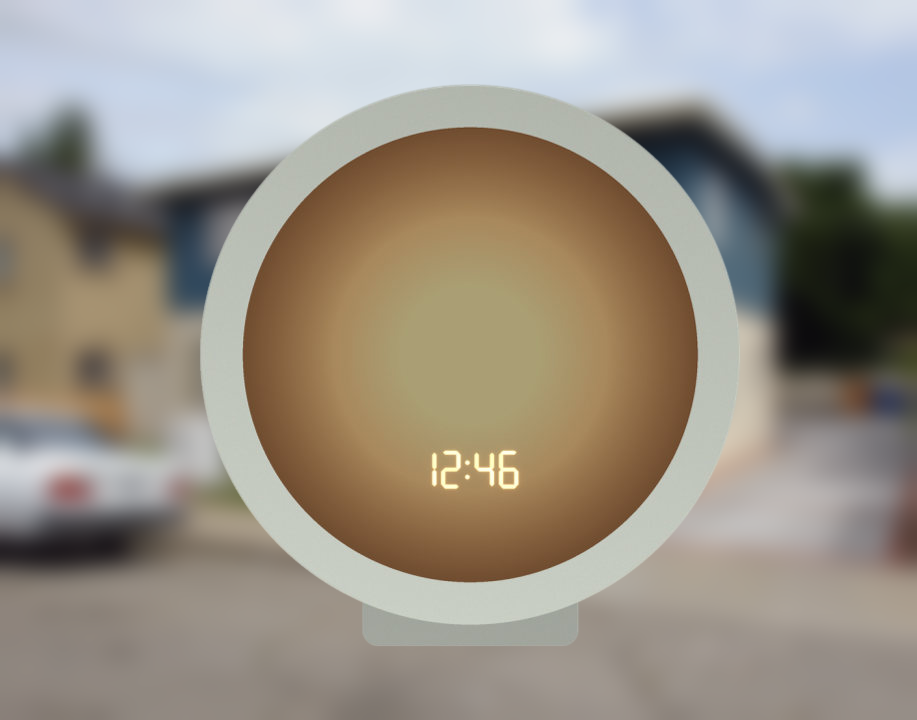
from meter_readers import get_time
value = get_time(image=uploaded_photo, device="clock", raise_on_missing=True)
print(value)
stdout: 12:46
